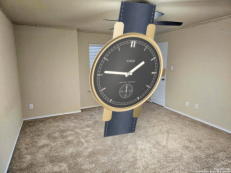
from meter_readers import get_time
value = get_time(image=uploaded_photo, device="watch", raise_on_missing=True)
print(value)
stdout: 1:46
